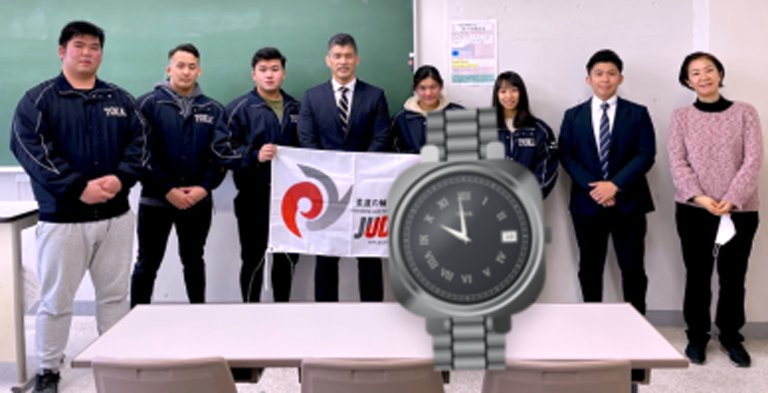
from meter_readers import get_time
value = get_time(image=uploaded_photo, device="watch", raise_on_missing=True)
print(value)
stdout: 9:59
